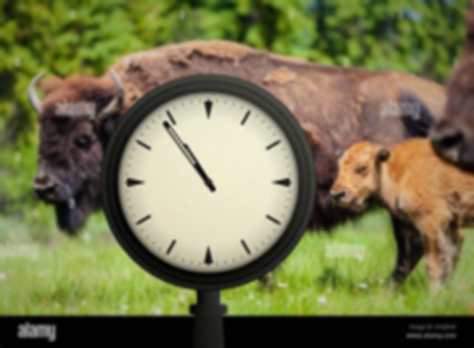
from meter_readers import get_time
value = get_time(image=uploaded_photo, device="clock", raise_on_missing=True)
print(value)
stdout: 10:54
